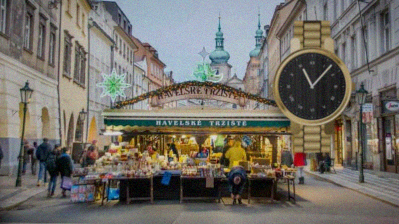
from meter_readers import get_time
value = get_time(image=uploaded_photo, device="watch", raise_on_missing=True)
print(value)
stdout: 11:07
